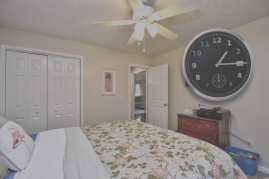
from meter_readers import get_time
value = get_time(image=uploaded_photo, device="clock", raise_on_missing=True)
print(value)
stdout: 1:15
